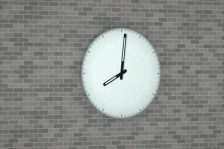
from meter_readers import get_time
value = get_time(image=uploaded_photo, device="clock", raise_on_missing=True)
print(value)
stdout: 8:01
